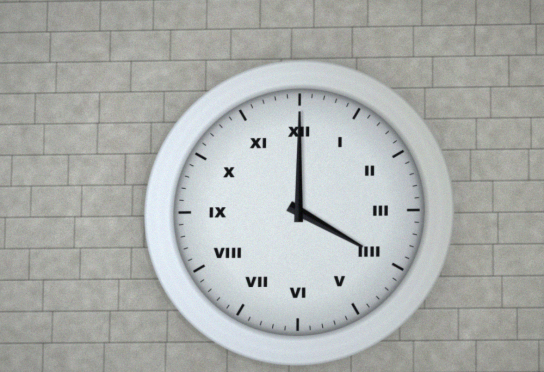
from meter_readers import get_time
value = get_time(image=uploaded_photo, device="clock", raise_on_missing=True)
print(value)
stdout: 4:00
